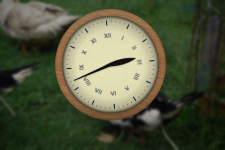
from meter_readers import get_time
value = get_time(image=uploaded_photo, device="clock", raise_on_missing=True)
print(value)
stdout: 2:42
